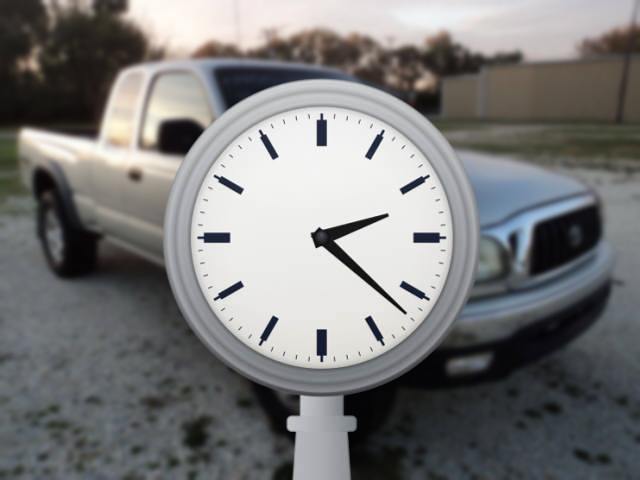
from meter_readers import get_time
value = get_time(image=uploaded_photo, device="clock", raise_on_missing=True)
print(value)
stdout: 2:22
